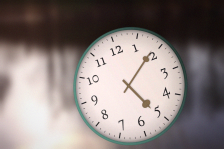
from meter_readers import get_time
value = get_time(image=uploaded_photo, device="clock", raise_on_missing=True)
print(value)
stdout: 5:09
